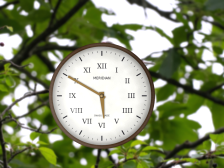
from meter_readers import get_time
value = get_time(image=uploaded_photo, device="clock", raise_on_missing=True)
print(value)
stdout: 5:50
